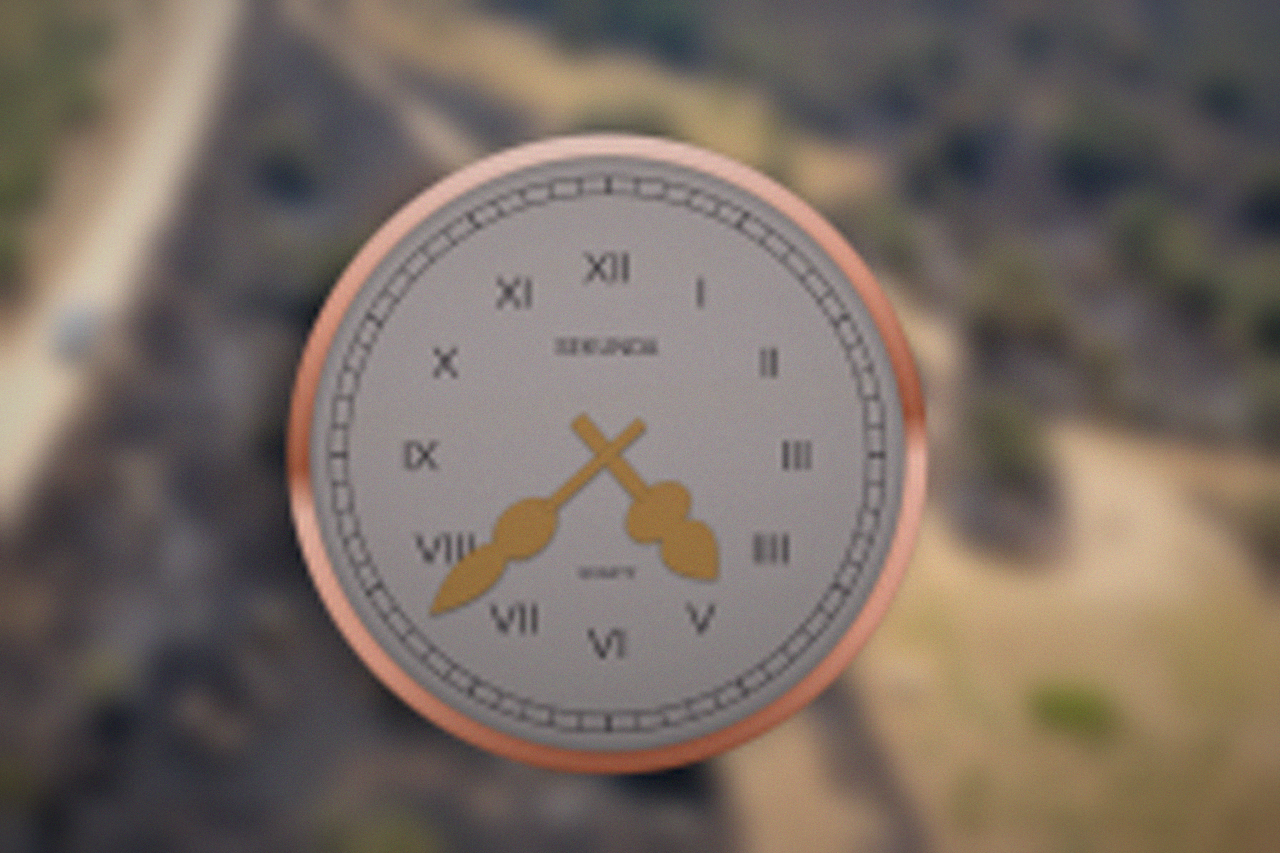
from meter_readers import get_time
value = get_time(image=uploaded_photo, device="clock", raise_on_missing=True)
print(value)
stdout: 4:38
